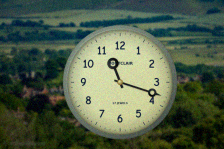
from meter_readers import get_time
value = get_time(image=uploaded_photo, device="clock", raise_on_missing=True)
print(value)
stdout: 11:18
